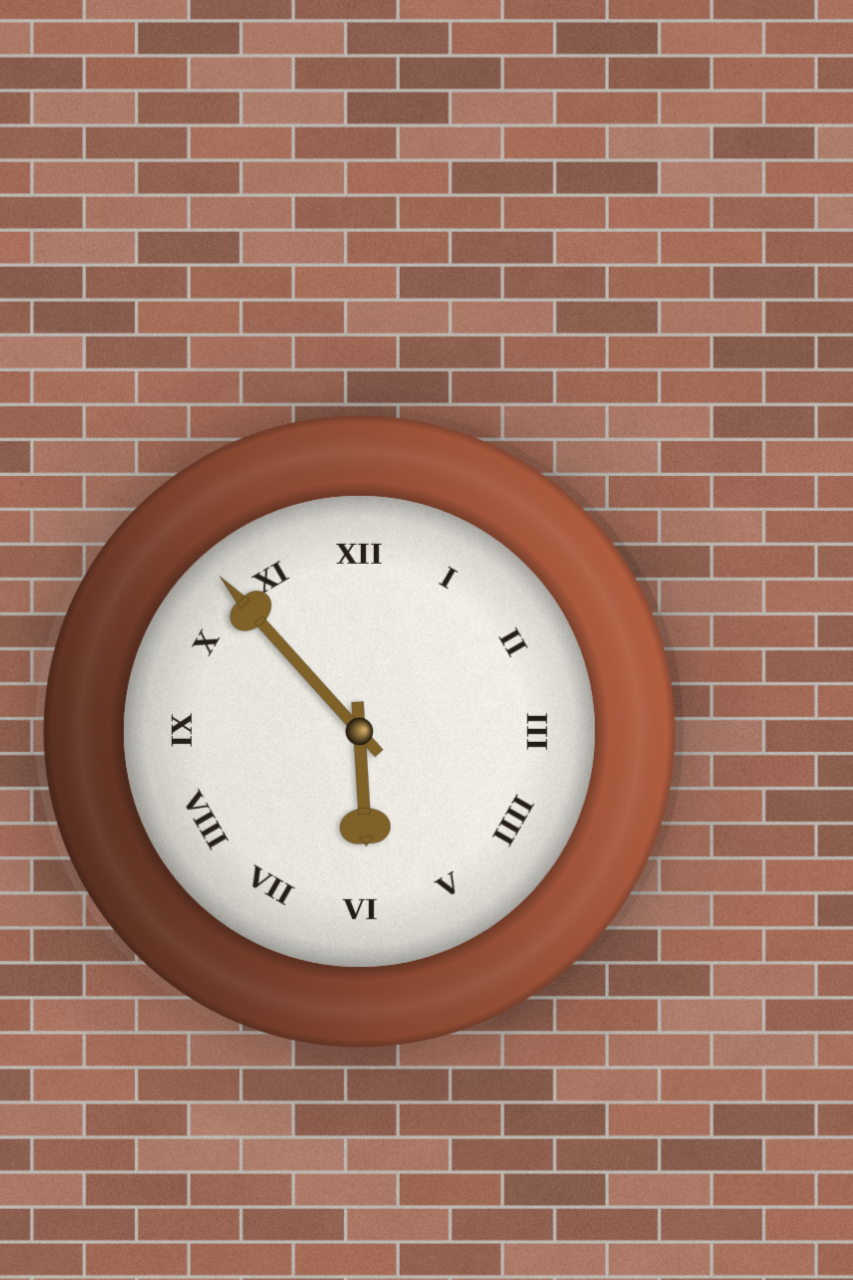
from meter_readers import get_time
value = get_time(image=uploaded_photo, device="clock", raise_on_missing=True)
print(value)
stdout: 5:53
